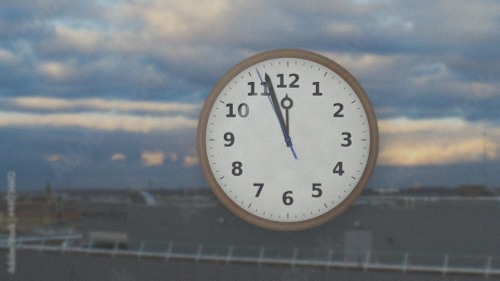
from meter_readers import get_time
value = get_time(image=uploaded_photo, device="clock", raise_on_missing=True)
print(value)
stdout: 11:56:56
